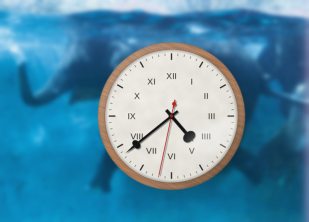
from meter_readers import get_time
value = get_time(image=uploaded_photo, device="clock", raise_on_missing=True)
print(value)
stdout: 4:38:32
